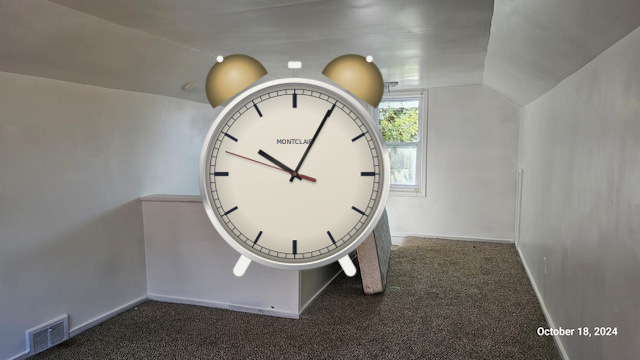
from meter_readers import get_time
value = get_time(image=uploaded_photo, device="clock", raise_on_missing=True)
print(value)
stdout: 10:04:48
